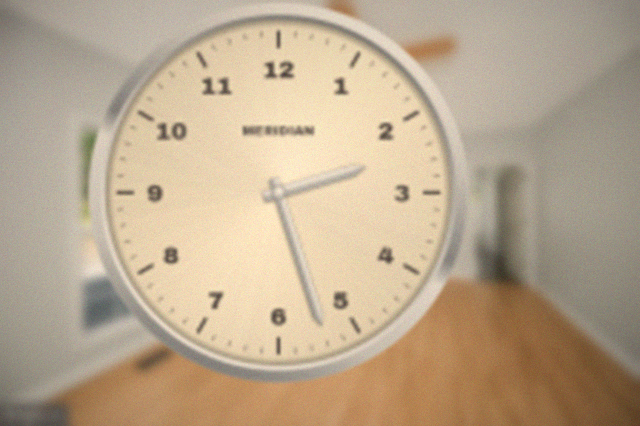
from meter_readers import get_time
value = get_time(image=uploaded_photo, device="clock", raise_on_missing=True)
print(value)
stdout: 2:27
